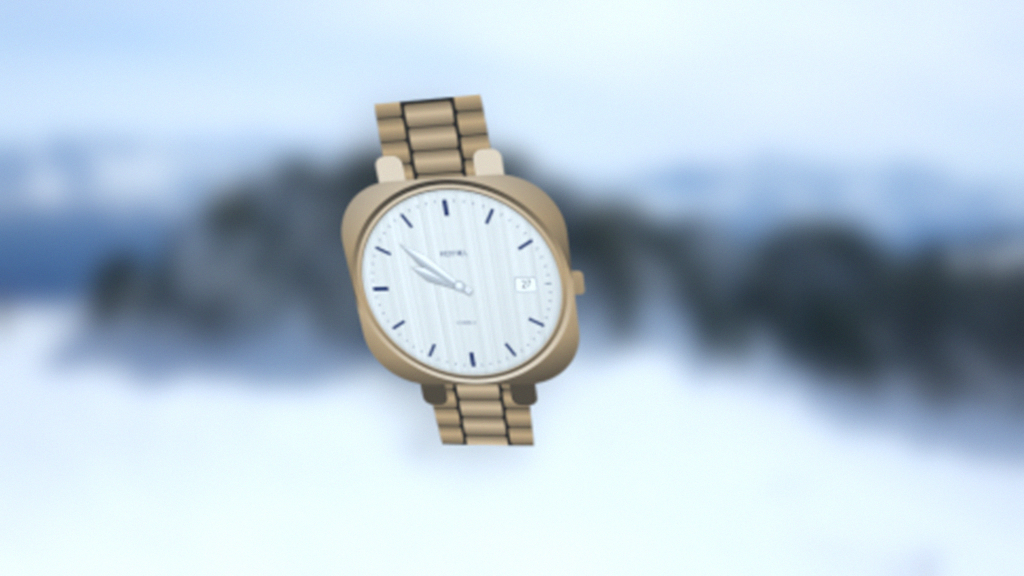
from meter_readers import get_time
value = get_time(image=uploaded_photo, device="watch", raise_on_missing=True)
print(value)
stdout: 9:52
